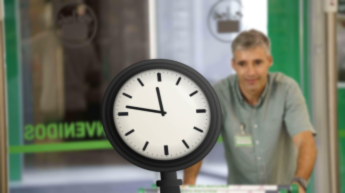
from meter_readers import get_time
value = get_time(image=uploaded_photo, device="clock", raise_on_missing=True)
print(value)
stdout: 11:47
